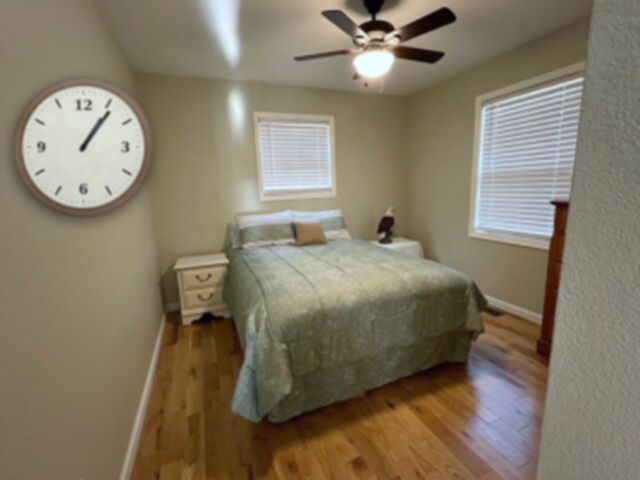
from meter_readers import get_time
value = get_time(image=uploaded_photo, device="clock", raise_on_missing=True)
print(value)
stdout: 1:06
